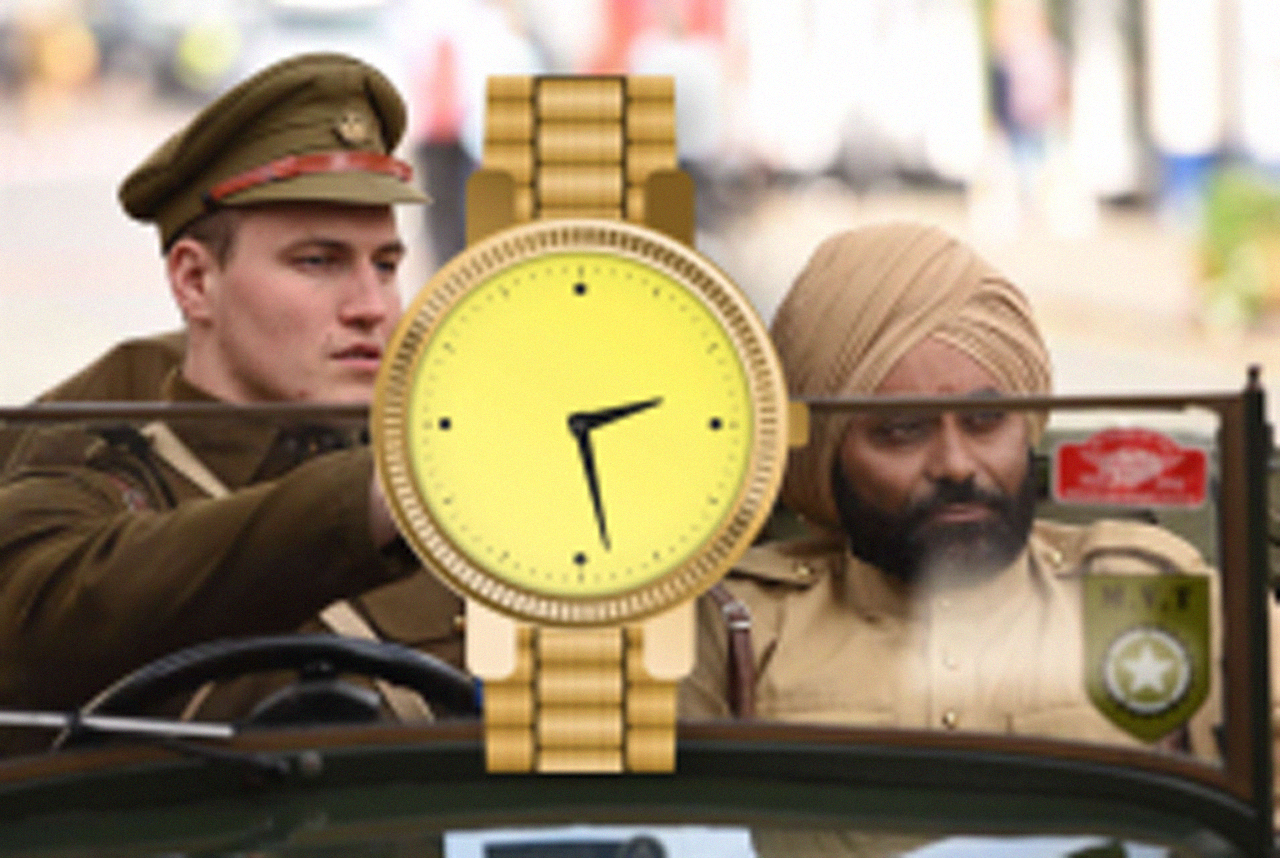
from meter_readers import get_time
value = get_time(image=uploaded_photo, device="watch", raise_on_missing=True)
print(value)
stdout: 2:28
